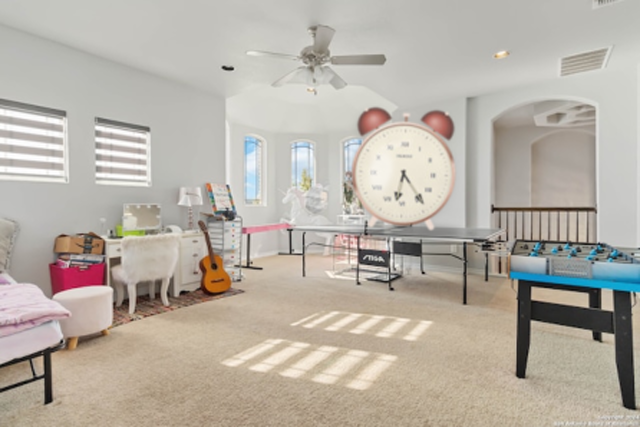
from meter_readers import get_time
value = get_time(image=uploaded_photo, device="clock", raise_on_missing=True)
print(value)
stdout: 6:24
